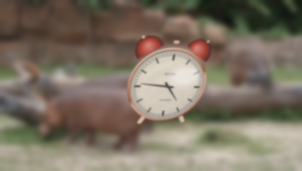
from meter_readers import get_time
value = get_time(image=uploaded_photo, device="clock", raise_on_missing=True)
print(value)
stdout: 4:46
